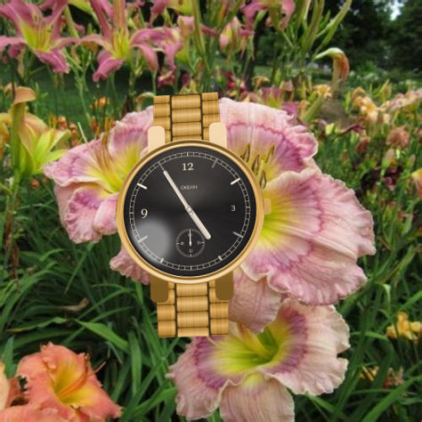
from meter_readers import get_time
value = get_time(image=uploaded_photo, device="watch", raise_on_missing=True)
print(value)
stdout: 4:55
